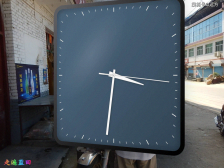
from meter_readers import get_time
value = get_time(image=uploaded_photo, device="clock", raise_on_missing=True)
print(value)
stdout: 3:31:16
